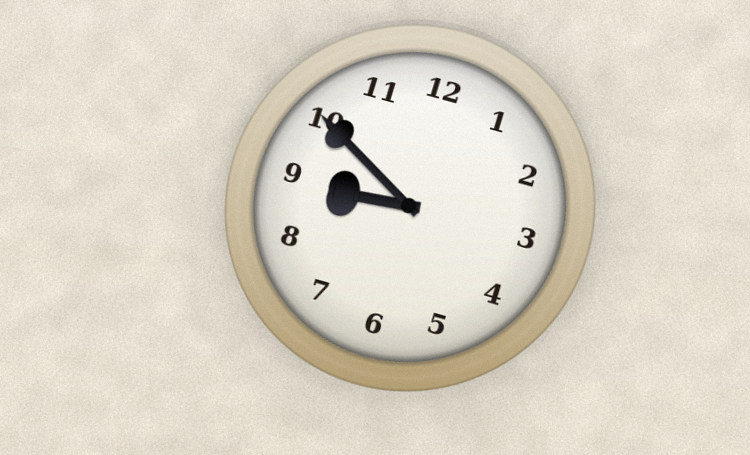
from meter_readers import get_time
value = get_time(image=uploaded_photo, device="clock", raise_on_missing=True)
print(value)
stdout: 8:50
